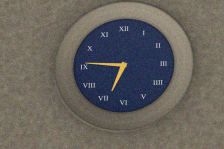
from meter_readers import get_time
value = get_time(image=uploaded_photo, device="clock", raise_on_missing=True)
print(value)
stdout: 6:46
